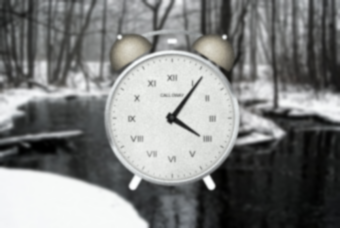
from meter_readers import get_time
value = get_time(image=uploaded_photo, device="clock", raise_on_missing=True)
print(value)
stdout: 4:06
